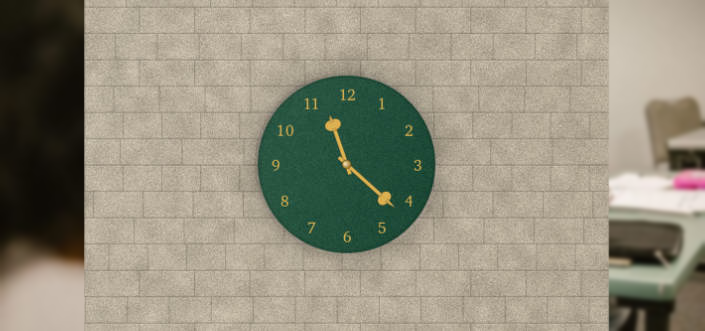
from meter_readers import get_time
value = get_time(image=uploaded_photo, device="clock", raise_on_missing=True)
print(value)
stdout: 11:22
